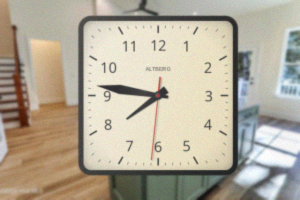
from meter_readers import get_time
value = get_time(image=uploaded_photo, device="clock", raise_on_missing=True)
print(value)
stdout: 7:46:31
